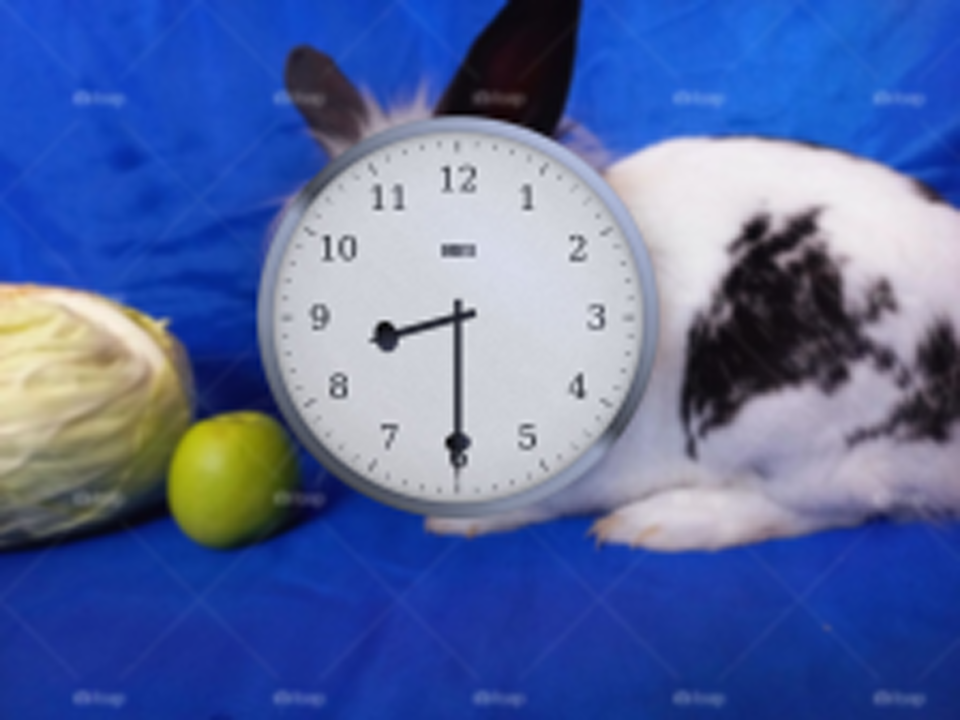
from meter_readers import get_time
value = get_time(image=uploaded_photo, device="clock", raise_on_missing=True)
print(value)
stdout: 8:30
